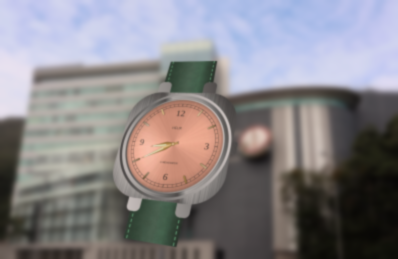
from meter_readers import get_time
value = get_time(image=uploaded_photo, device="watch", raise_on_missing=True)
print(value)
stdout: 8:40
